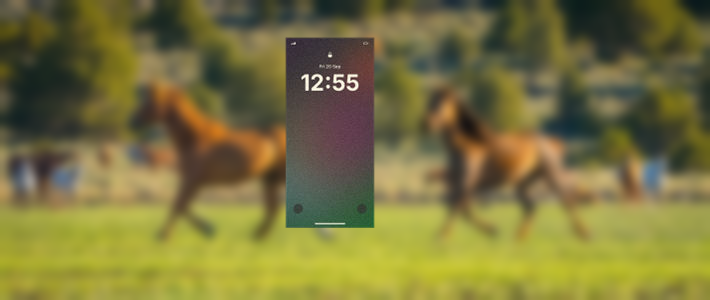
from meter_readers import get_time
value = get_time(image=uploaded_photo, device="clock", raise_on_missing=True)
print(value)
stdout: 12:55
